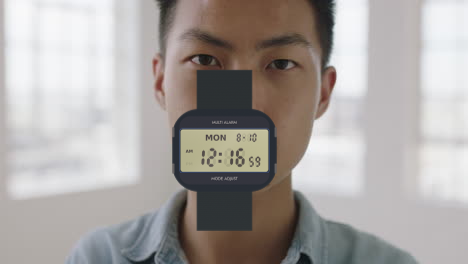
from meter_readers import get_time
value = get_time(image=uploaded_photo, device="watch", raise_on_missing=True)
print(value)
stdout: 12:16:59
